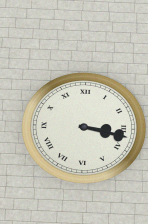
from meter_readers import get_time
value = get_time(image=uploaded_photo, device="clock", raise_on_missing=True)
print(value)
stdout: 3:17
